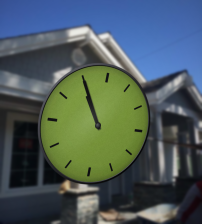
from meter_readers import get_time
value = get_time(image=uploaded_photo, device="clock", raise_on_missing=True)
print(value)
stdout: 10:55
